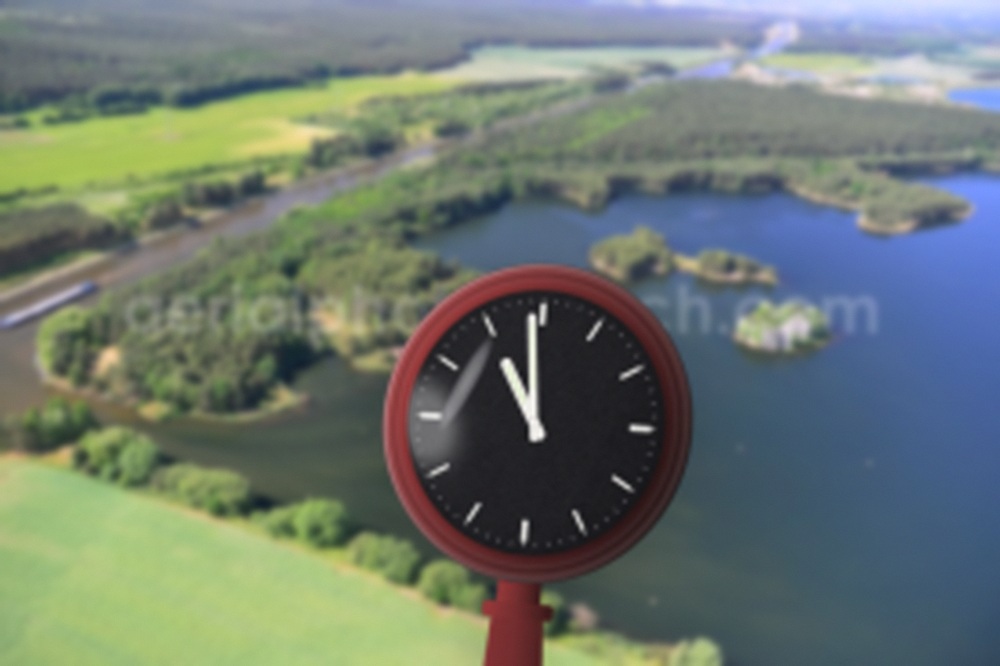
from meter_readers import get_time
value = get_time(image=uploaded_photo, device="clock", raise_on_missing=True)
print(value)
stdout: 10:59
